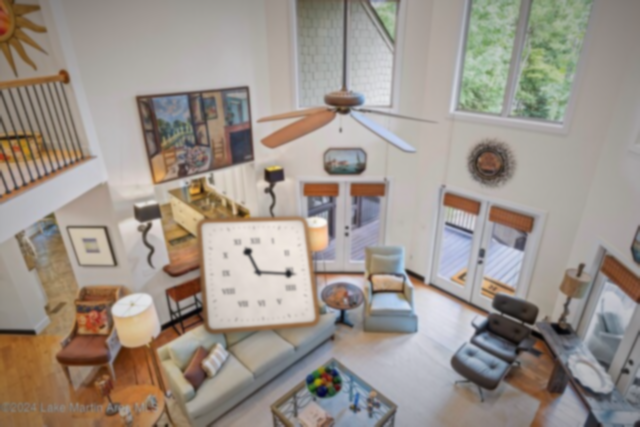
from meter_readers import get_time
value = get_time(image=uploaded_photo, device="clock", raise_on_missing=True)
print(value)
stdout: 11:16
